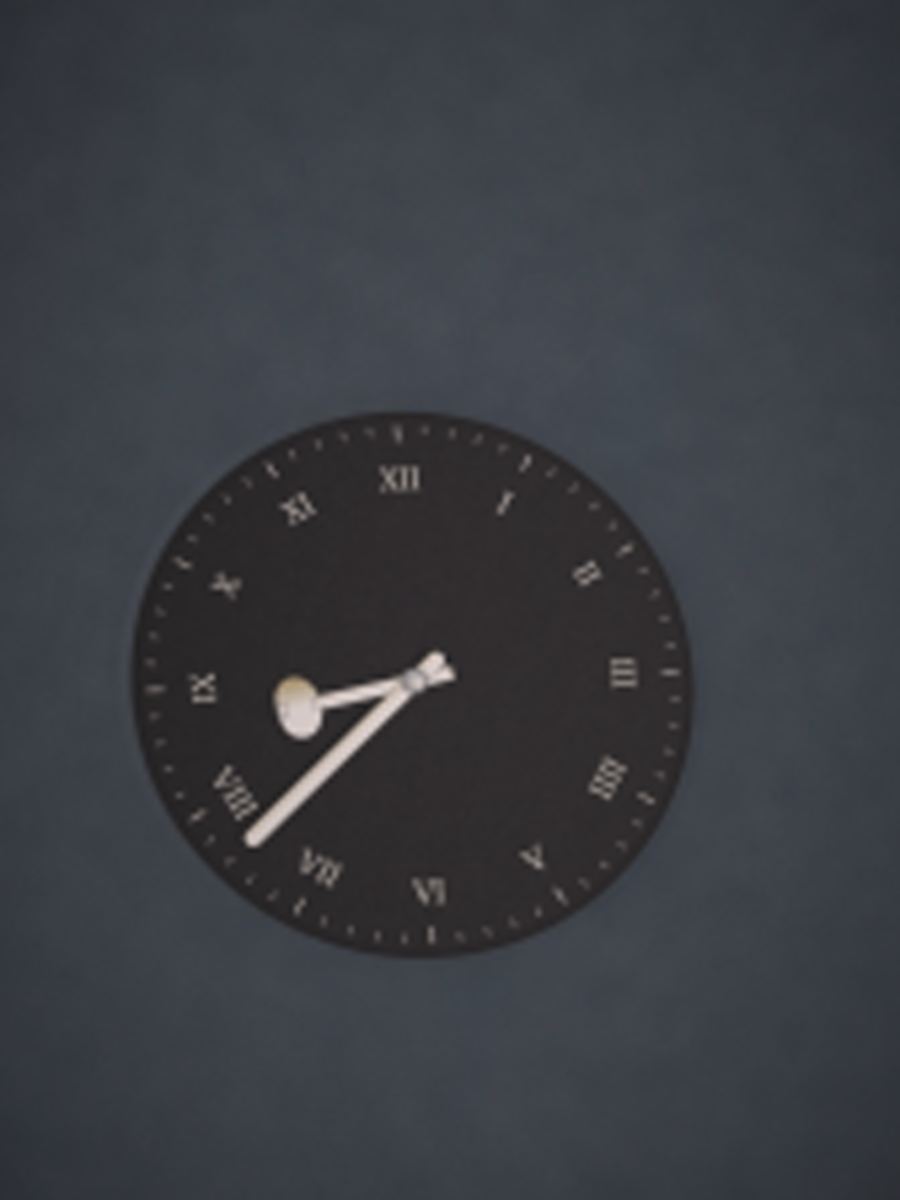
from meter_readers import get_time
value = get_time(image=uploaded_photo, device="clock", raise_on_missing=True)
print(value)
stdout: 8:38
